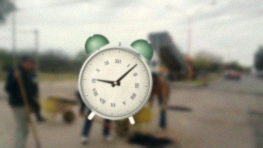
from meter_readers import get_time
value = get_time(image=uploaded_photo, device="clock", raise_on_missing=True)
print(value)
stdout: 9:07
